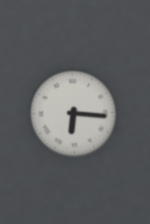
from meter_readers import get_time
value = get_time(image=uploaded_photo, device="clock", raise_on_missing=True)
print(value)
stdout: 6:16
